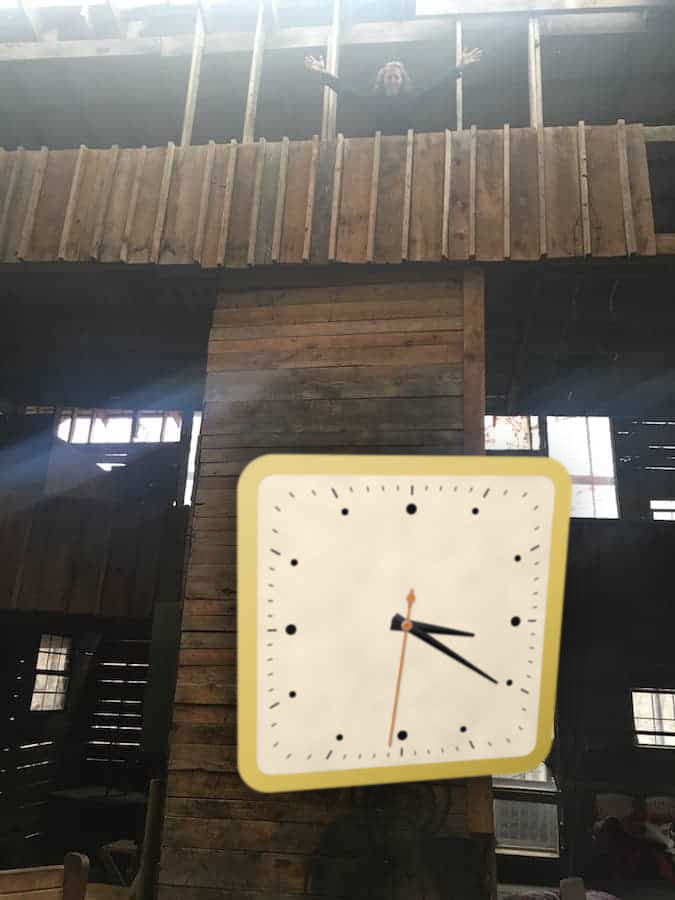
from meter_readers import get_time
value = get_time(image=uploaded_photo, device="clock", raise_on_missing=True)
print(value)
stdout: 3:20:31
